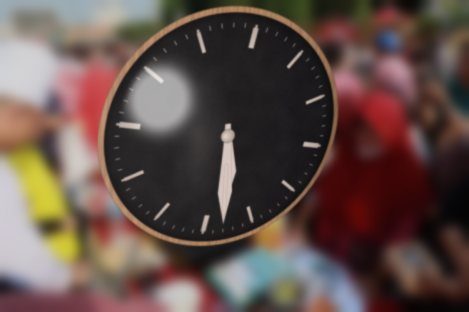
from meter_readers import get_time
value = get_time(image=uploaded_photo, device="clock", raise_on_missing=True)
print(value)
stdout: 5:28
